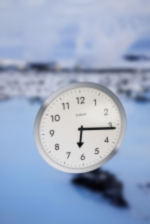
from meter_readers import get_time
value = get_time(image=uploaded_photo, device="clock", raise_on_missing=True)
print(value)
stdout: 6:16
